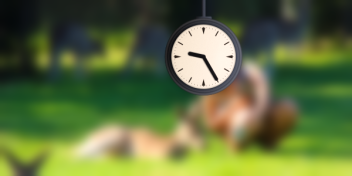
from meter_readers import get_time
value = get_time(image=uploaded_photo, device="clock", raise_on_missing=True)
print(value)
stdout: 9:25
